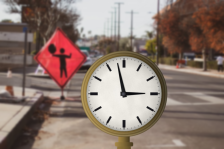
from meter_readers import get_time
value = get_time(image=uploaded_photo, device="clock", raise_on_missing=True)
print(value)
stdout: 2:58
